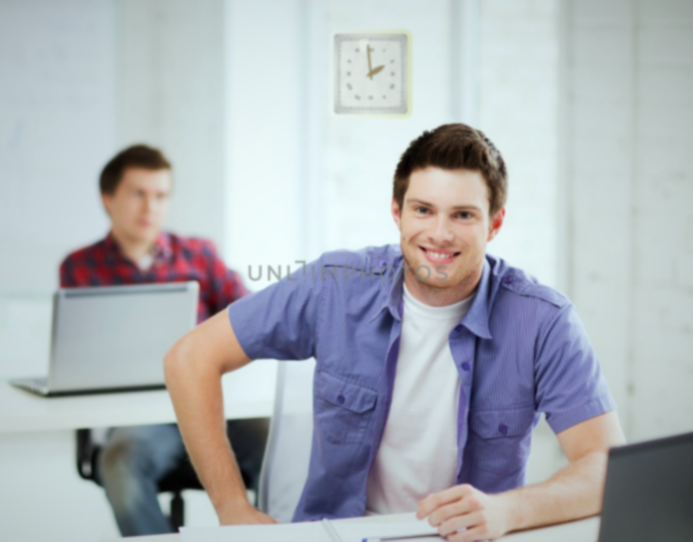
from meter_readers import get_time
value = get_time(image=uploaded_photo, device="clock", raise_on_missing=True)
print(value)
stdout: 1:59
